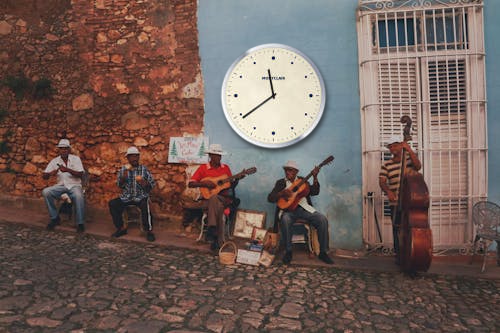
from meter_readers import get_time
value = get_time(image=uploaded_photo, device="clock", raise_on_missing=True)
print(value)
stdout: 11:39
